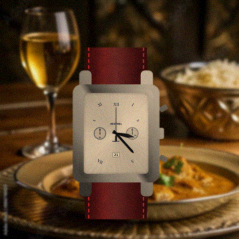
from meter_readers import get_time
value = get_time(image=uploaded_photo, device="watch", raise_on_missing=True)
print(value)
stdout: 3:23
